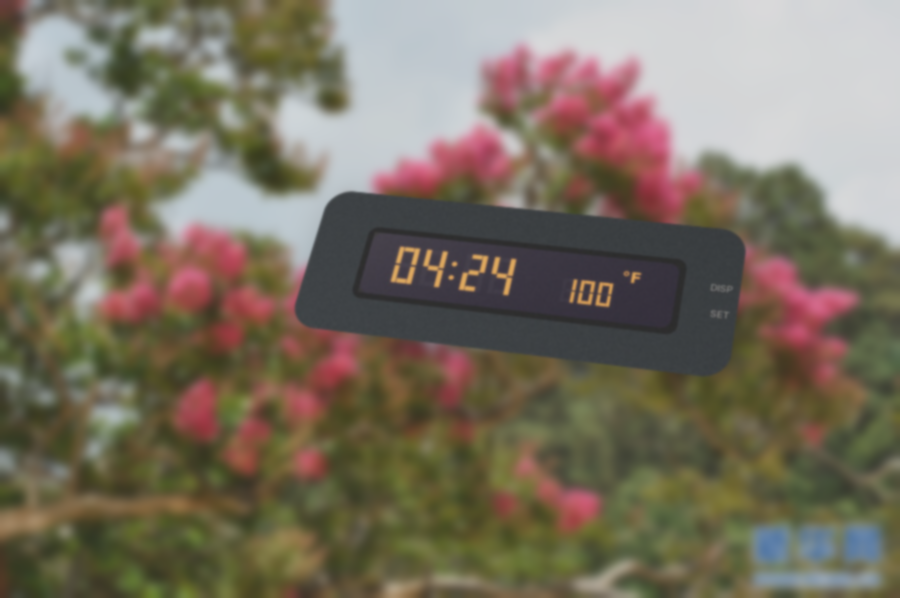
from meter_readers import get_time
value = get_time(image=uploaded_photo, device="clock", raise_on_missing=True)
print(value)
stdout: 4:24
